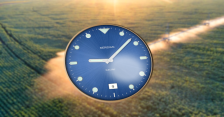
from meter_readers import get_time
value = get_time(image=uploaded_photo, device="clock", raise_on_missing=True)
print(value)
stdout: 9:08
